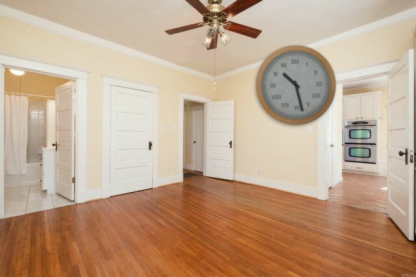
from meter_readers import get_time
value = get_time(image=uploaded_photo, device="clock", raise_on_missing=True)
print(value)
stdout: 10:28
